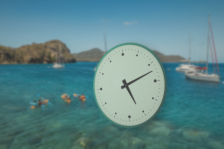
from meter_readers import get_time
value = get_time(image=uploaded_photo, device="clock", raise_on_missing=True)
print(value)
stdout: 5:12
